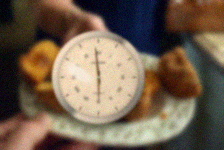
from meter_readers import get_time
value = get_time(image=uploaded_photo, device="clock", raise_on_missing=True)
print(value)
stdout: 5:59
